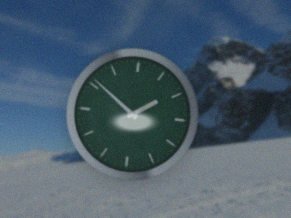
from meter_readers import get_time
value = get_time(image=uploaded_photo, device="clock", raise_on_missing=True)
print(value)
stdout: 1:51
